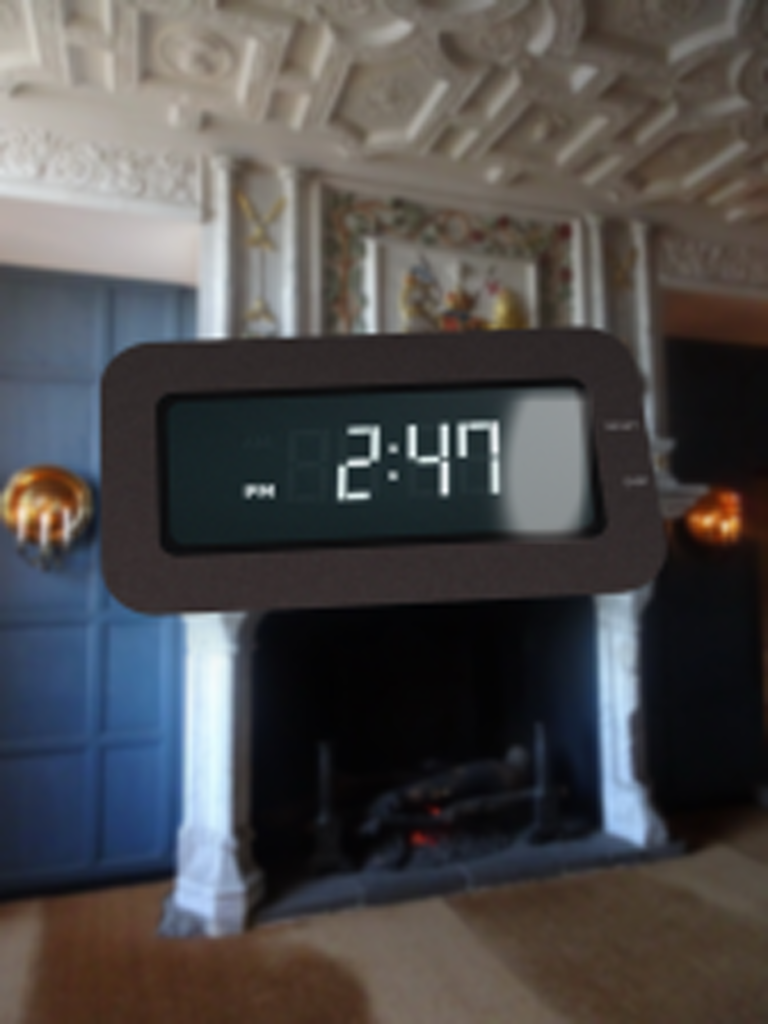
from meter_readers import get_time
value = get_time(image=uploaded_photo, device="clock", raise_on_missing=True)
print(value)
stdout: 2:47
